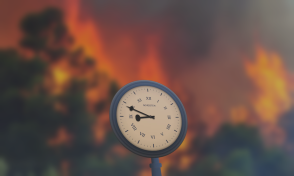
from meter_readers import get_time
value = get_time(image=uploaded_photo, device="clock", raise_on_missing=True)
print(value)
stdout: 8:49
